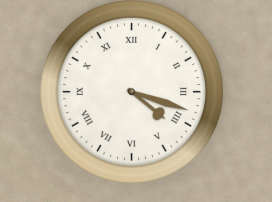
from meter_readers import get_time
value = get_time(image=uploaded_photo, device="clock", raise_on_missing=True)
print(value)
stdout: 4:18
